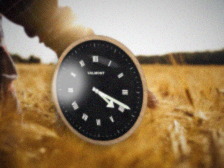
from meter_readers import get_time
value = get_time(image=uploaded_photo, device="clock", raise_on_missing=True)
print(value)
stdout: 4:19
